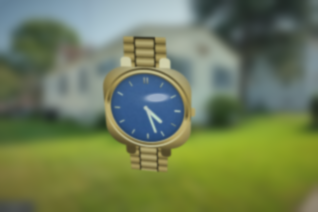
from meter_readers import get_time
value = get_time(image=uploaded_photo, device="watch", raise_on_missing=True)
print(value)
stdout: 4:27
